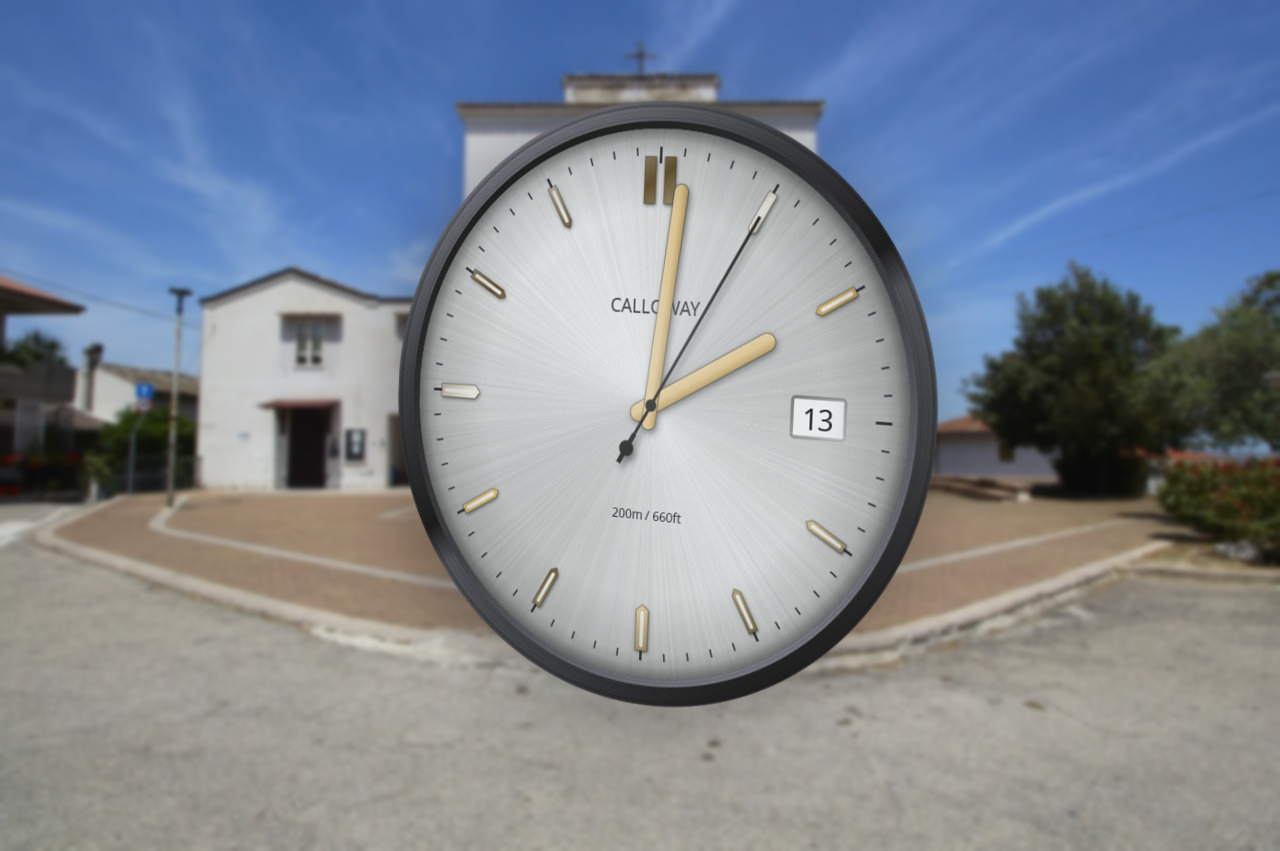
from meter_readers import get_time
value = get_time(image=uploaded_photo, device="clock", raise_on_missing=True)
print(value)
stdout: 2:01:05
